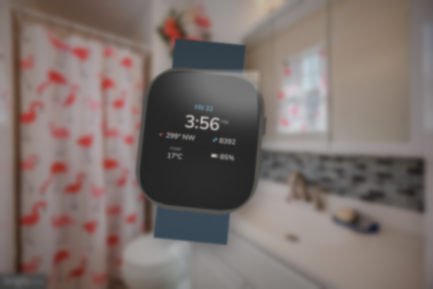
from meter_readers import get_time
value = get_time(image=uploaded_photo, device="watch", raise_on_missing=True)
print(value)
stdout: 3:56
